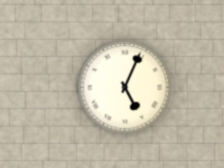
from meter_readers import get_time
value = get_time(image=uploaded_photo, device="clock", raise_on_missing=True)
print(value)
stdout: 5:04
